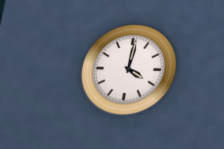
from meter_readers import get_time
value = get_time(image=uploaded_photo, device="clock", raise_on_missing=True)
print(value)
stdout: 4:01
